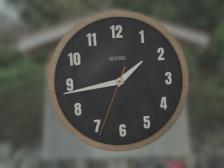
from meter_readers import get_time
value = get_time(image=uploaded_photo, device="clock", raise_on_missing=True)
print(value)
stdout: 1:43:34
